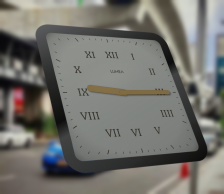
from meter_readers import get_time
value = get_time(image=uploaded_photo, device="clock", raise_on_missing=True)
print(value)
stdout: 9:15
